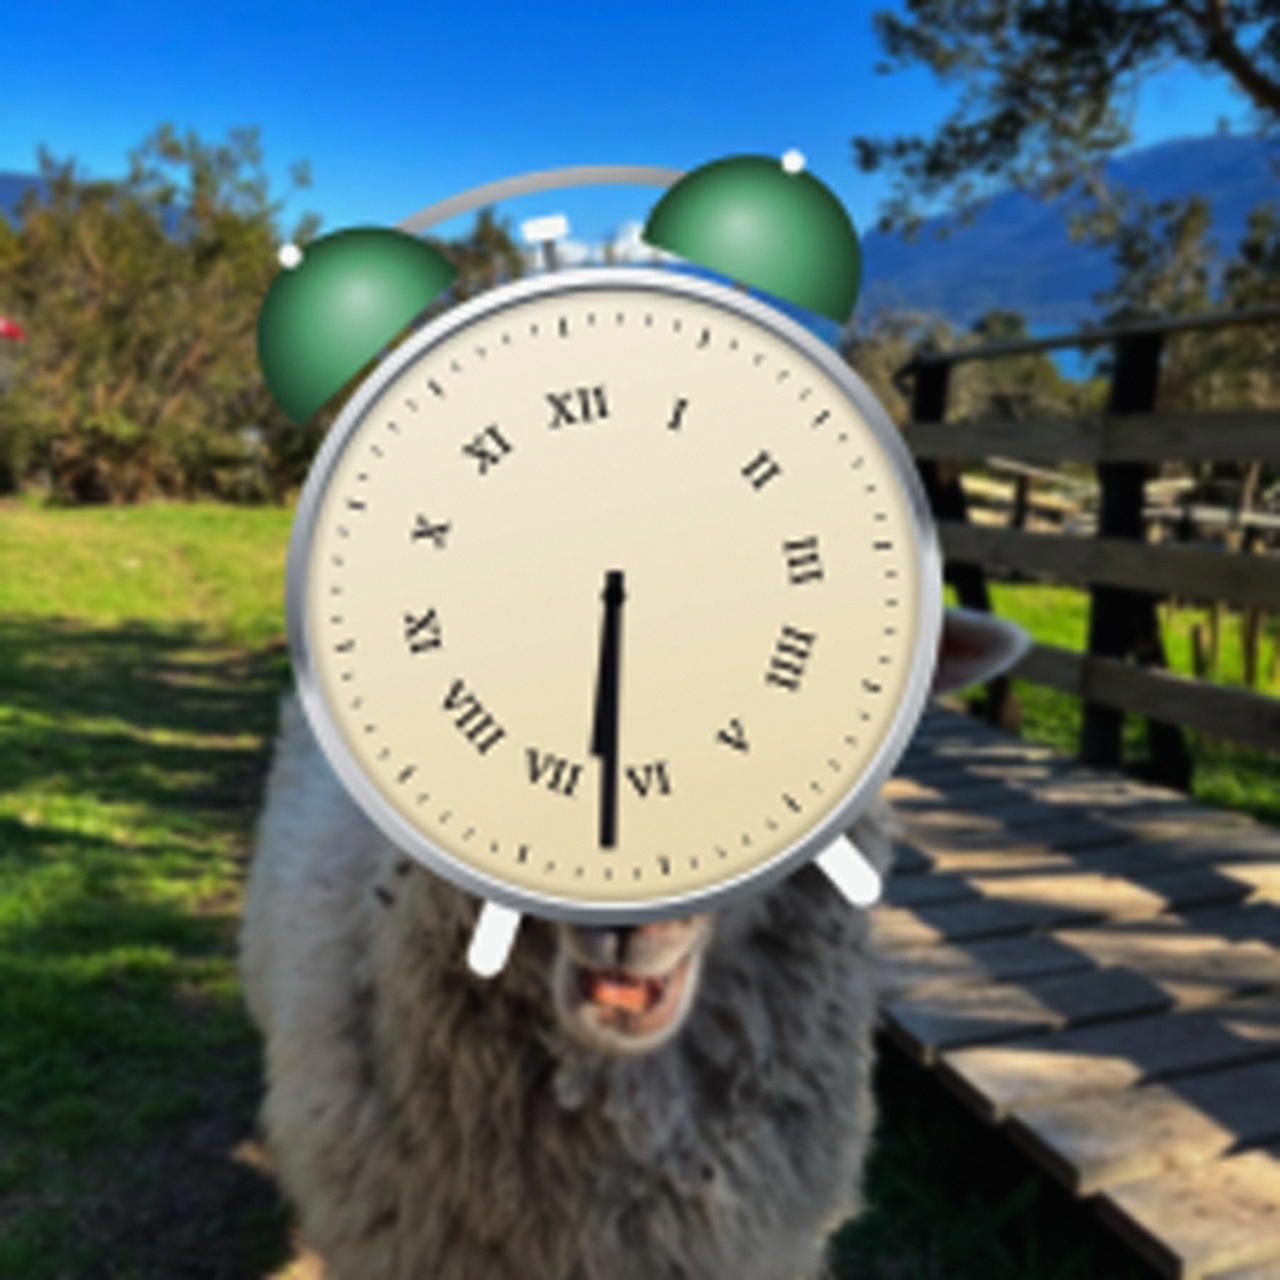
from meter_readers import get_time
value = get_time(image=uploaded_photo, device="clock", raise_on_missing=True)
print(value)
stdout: 6:32
